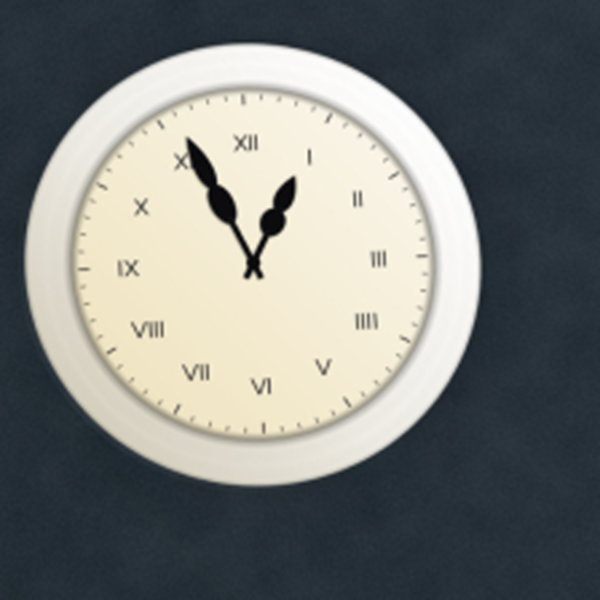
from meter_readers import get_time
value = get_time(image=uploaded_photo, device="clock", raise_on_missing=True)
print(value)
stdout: 12:56
